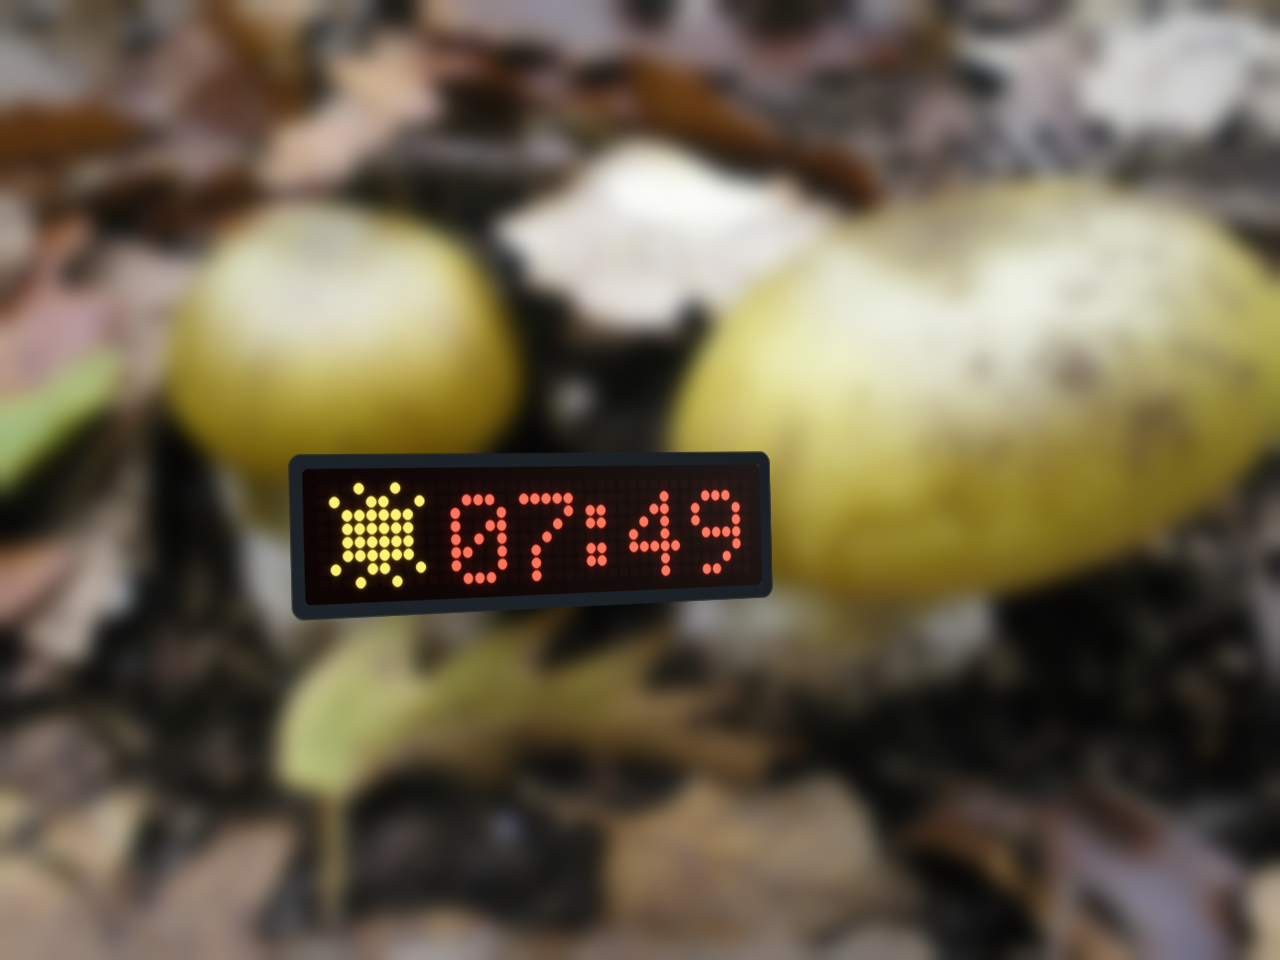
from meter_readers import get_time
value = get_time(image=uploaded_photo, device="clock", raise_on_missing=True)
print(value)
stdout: 7:49
